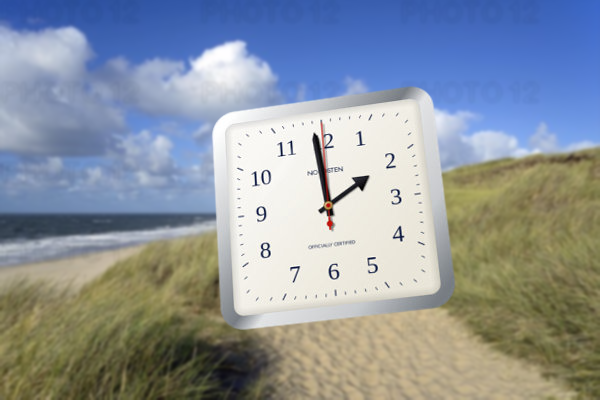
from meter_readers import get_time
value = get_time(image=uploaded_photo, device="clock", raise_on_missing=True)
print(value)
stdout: 1:59:00
